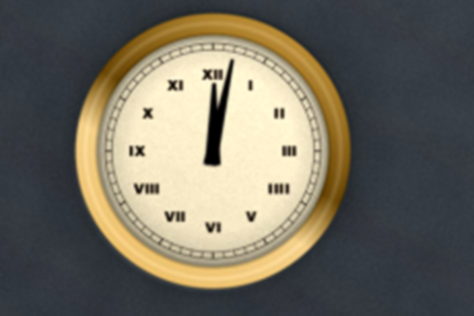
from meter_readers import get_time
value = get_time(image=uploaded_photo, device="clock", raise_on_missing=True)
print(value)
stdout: 12:02
